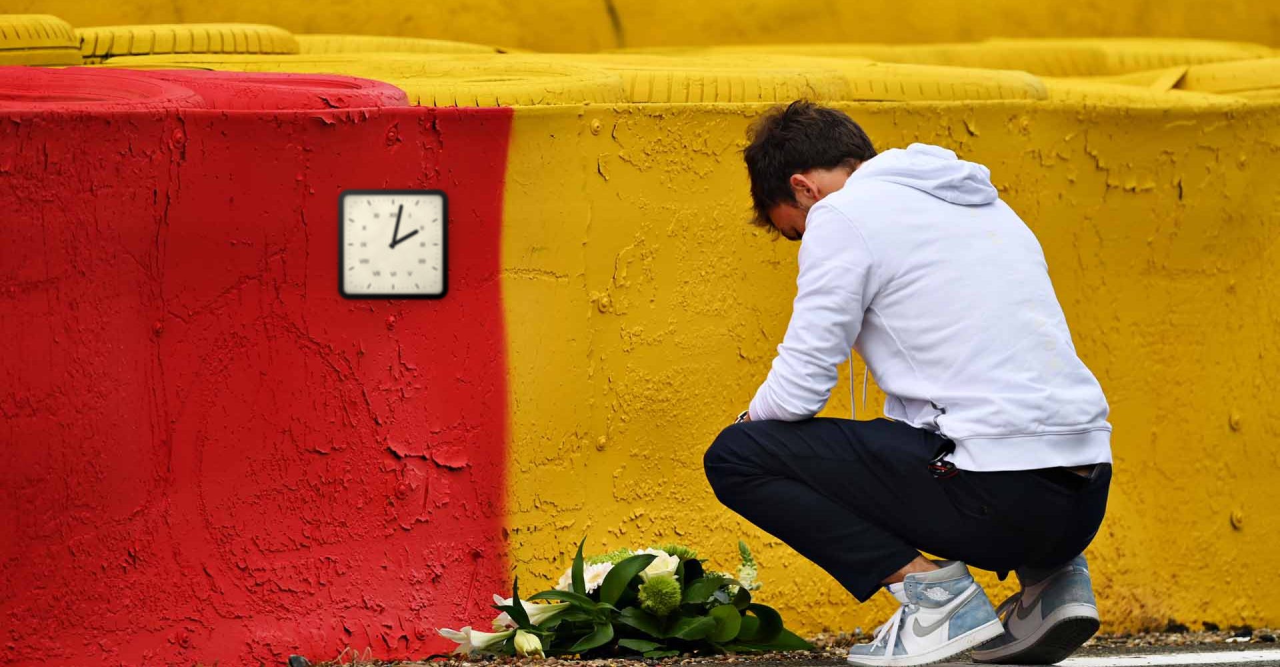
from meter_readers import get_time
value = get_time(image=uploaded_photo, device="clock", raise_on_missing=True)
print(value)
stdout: 2:02
